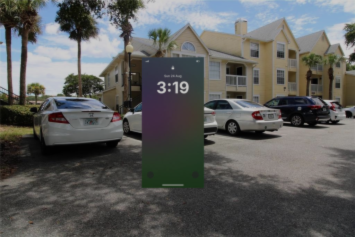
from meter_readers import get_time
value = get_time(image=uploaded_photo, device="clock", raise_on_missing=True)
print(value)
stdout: 3:19
